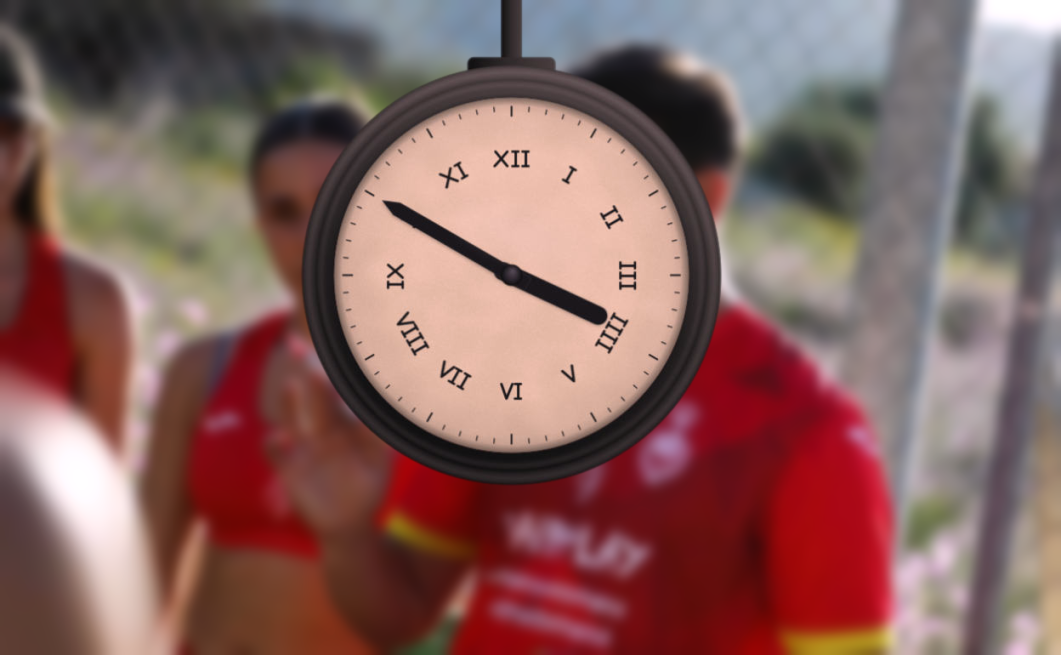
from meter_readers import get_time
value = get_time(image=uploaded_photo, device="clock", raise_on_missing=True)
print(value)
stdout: 3:50
